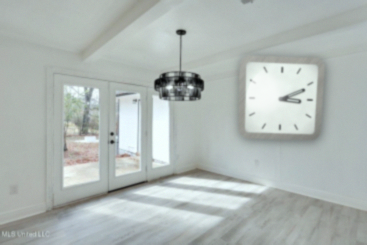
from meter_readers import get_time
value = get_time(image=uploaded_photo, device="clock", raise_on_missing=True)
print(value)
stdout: 3:11
